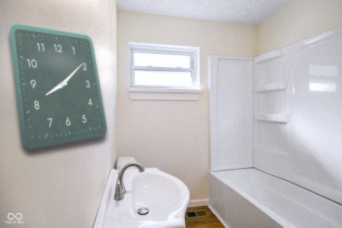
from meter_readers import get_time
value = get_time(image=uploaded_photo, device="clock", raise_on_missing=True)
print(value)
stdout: 8:09
